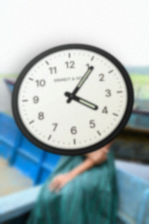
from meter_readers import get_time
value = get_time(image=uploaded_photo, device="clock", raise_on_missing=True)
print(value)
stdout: 4:06
